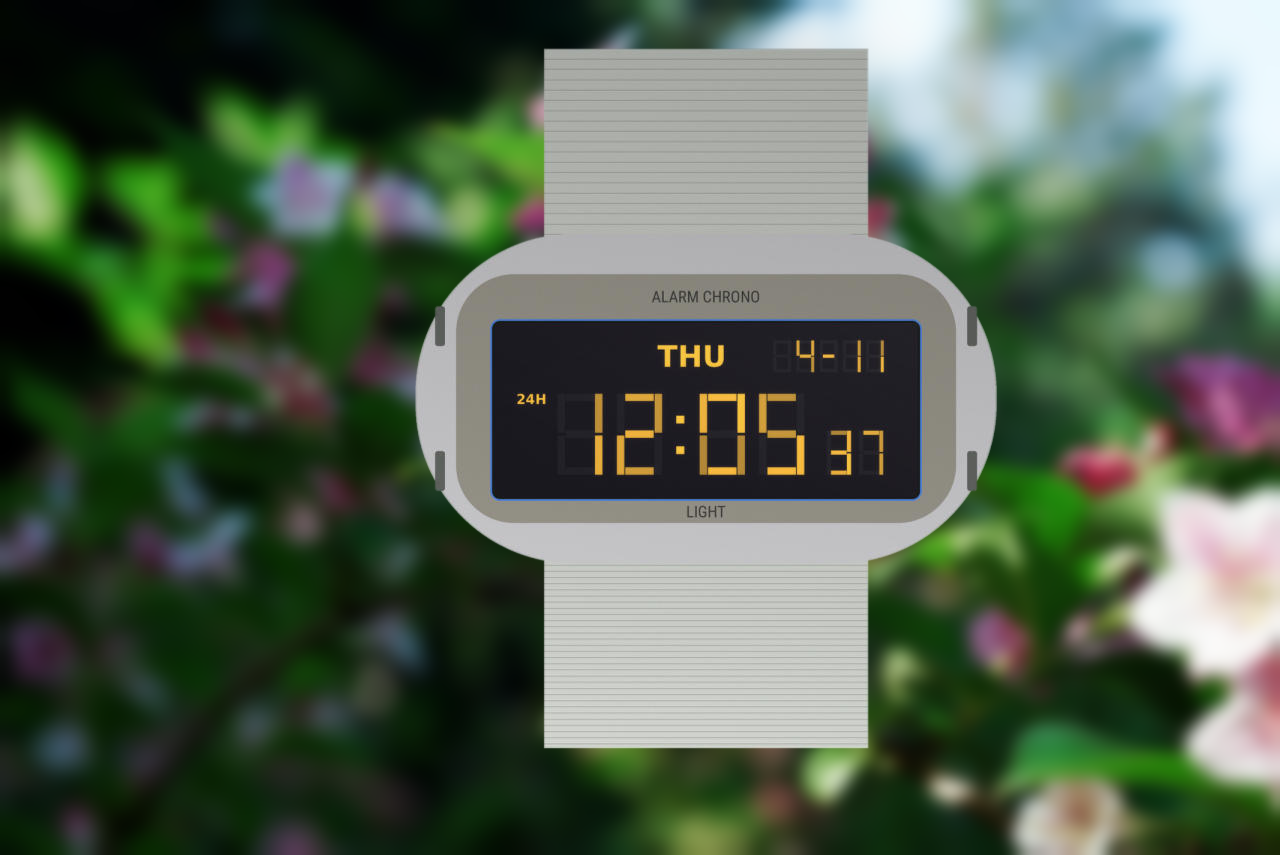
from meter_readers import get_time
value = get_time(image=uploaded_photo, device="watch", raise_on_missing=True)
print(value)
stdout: 12:05:37
